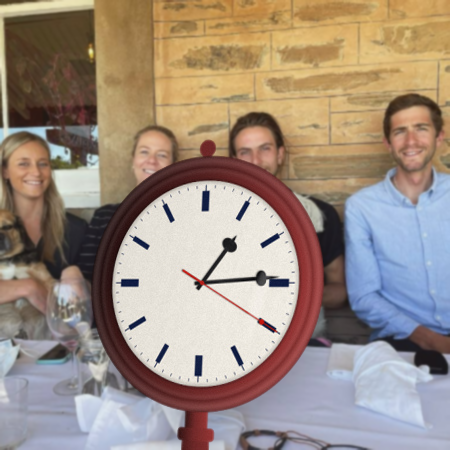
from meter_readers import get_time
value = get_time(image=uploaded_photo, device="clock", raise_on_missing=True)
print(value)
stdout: 1:14:20
